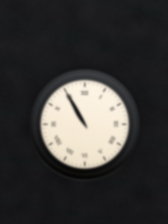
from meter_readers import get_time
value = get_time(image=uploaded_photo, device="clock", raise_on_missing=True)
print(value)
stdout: 10:55
